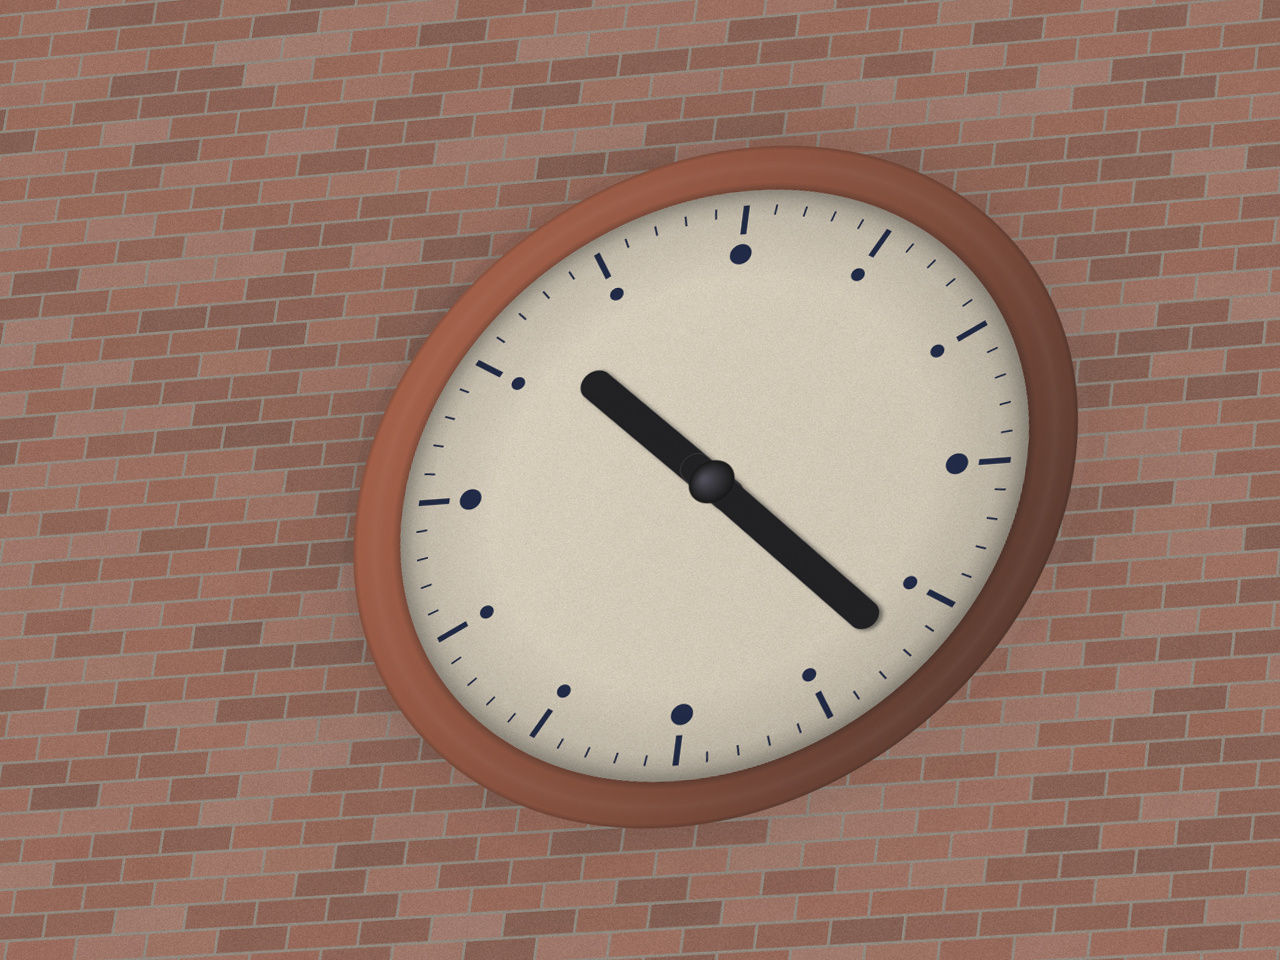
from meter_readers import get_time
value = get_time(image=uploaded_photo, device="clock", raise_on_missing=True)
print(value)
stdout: 10:22
